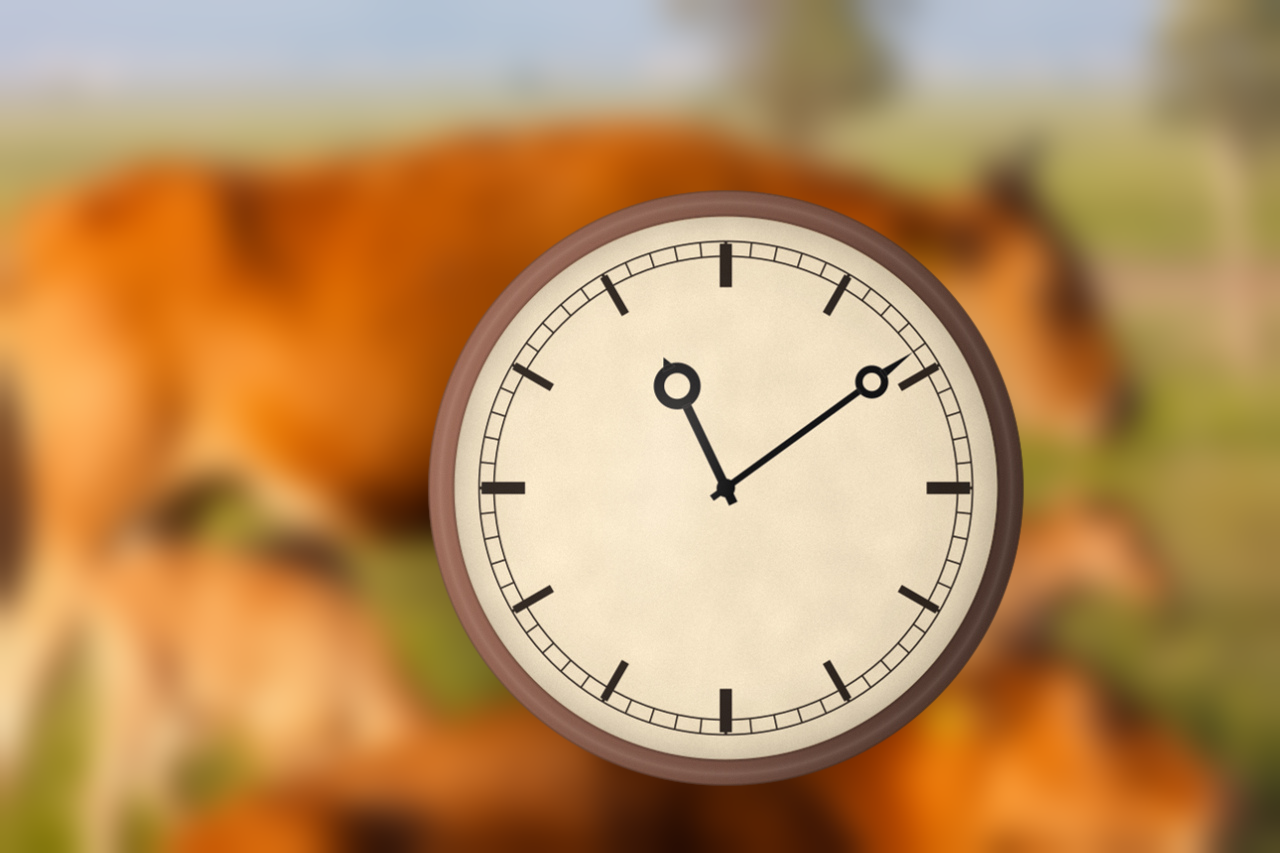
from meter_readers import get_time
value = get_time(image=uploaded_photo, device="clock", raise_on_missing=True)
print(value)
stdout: 11:09
